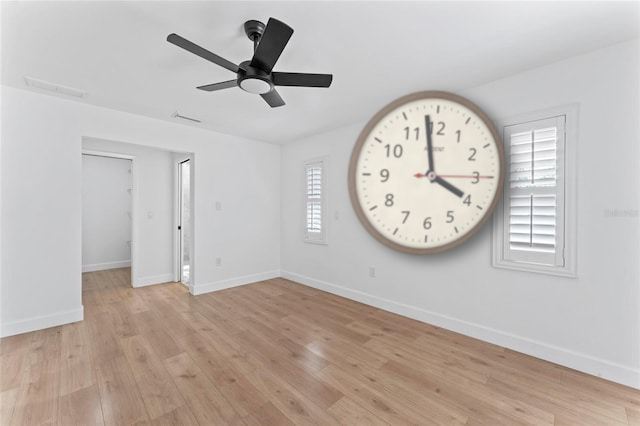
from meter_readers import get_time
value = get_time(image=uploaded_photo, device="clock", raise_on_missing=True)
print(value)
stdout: 3:58:15
